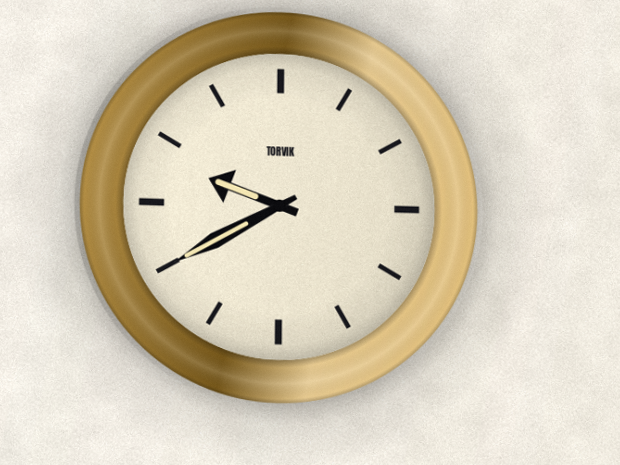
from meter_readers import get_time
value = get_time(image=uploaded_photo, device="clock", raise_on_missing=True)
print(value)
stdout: 9:40
